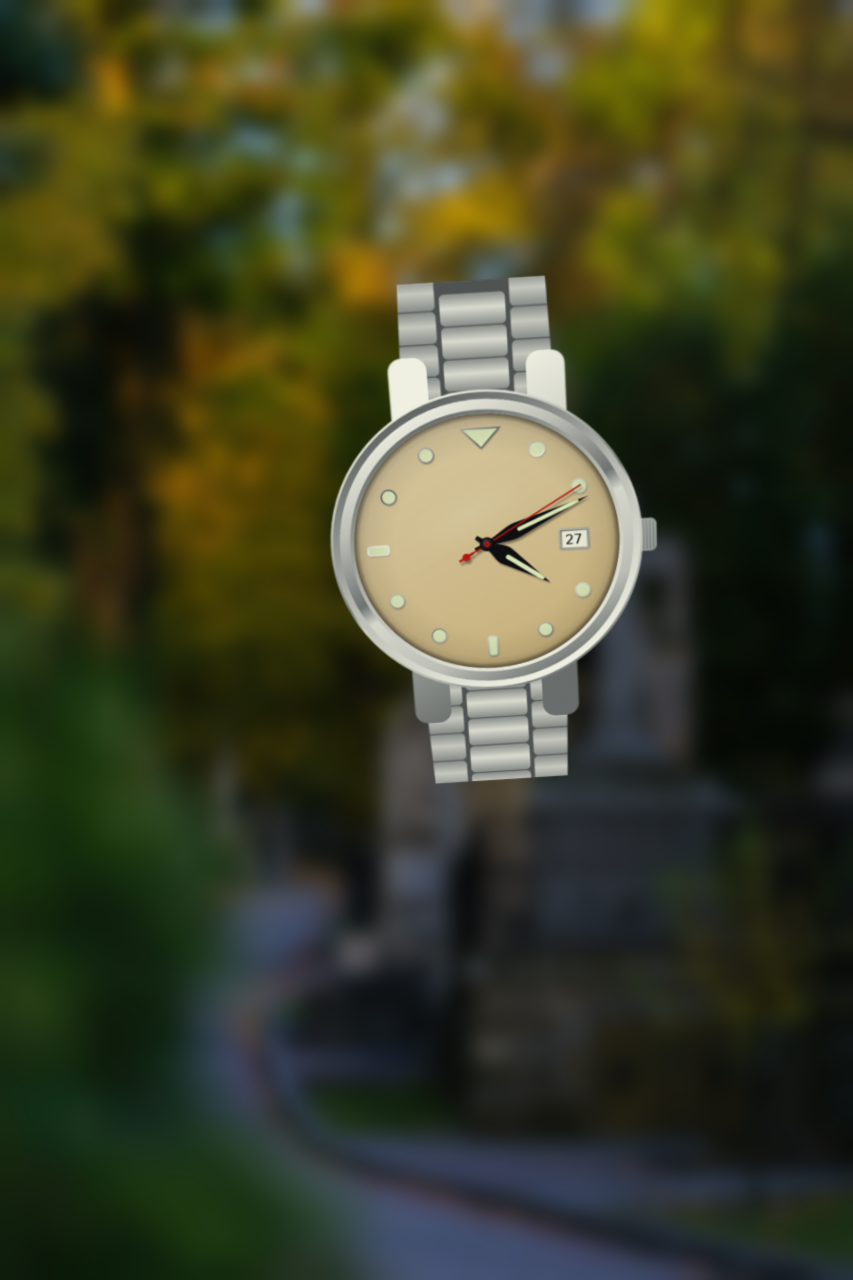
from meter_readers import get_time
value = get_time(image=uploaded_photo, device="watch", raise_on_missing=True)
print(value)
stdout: 4:11:10
